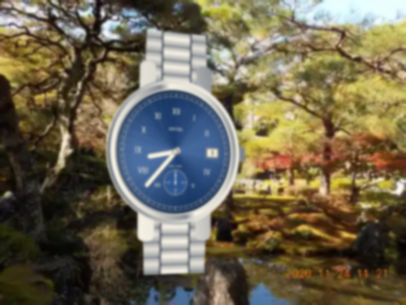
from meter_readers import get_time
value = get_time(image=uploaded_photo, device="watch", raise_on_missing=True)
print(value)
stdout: 8:37
